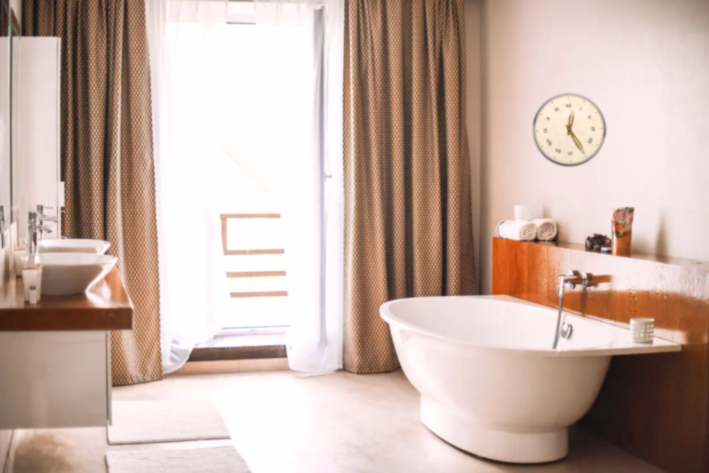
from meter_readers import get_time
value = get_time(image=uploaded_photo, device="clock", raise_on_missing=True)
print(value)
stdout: 12:25
